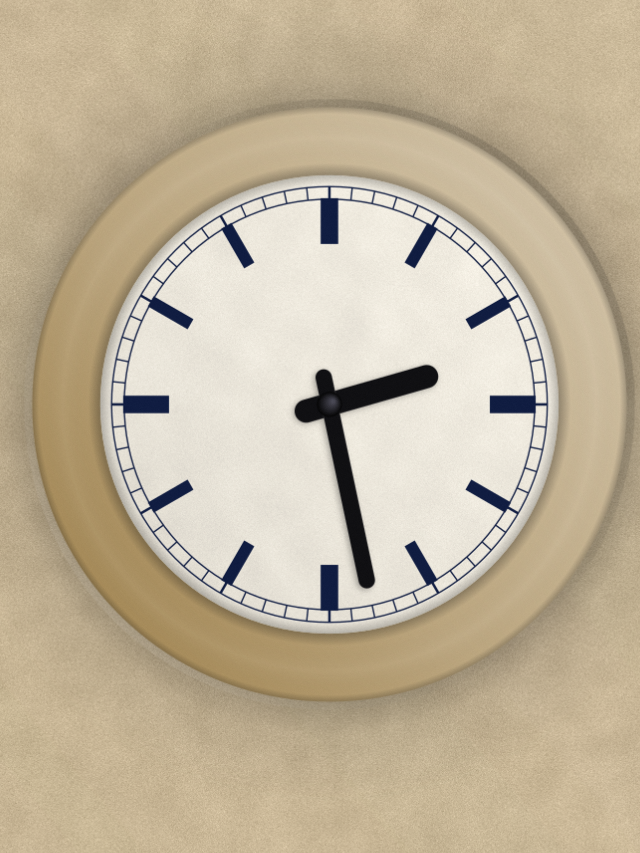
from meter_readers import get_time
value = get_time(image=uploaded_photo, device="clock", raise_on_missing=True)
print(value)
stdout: 2:28
